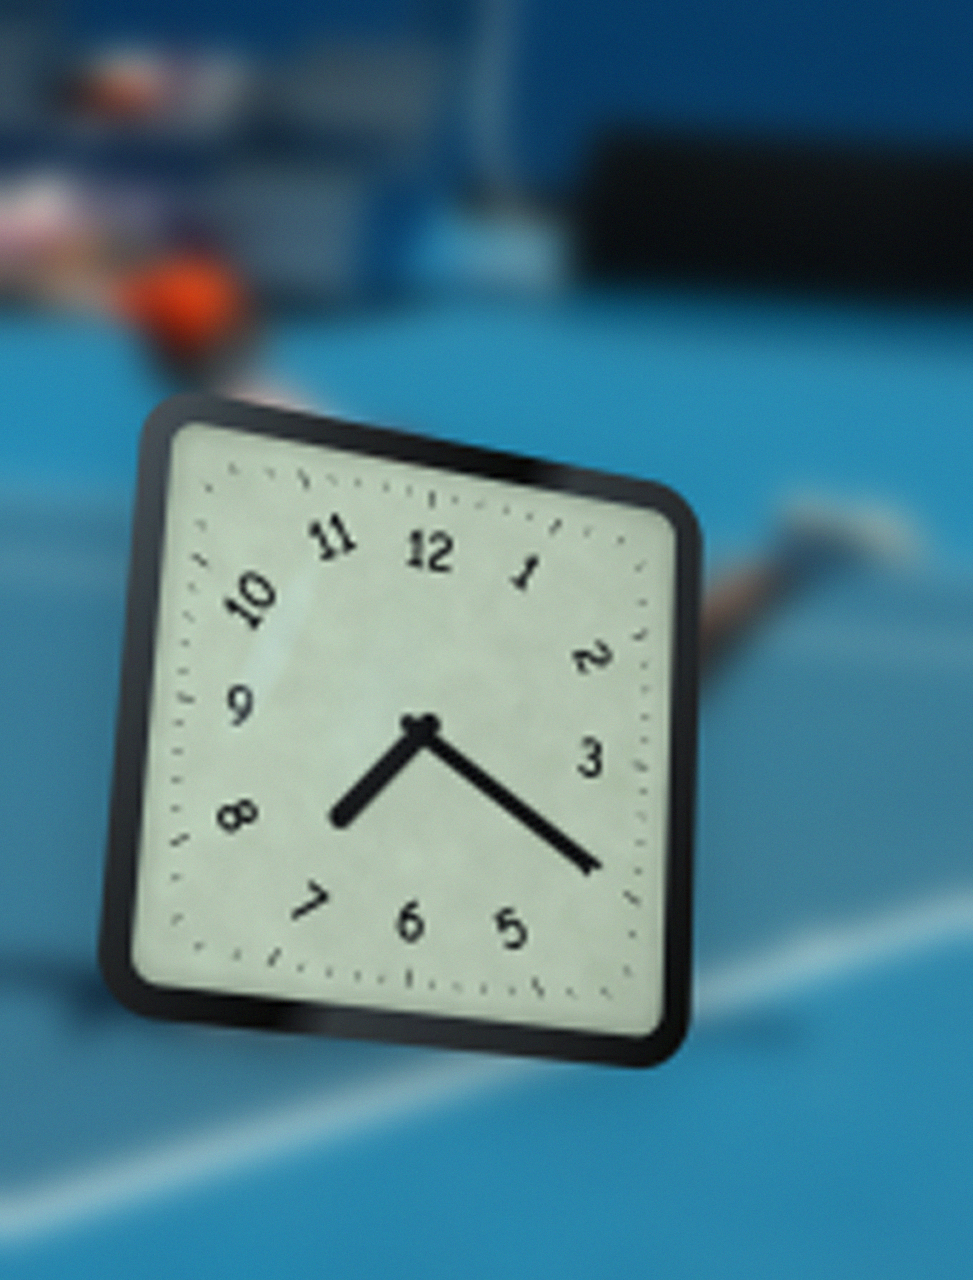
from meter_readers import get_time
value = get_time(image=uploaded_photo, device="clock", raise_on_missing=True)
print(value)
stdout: 7:20
